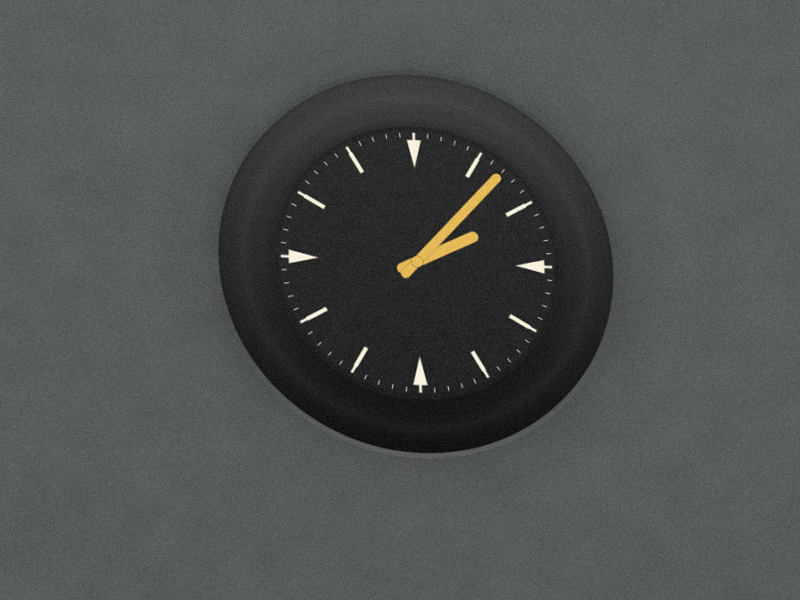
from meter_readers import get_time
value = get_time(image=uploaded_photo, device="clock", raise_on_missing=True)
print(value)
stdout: 2:07
